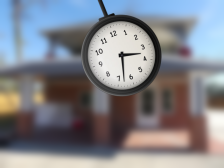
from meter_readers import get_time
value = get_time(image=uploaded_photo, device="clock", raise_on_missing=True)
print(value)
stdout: 3:33
